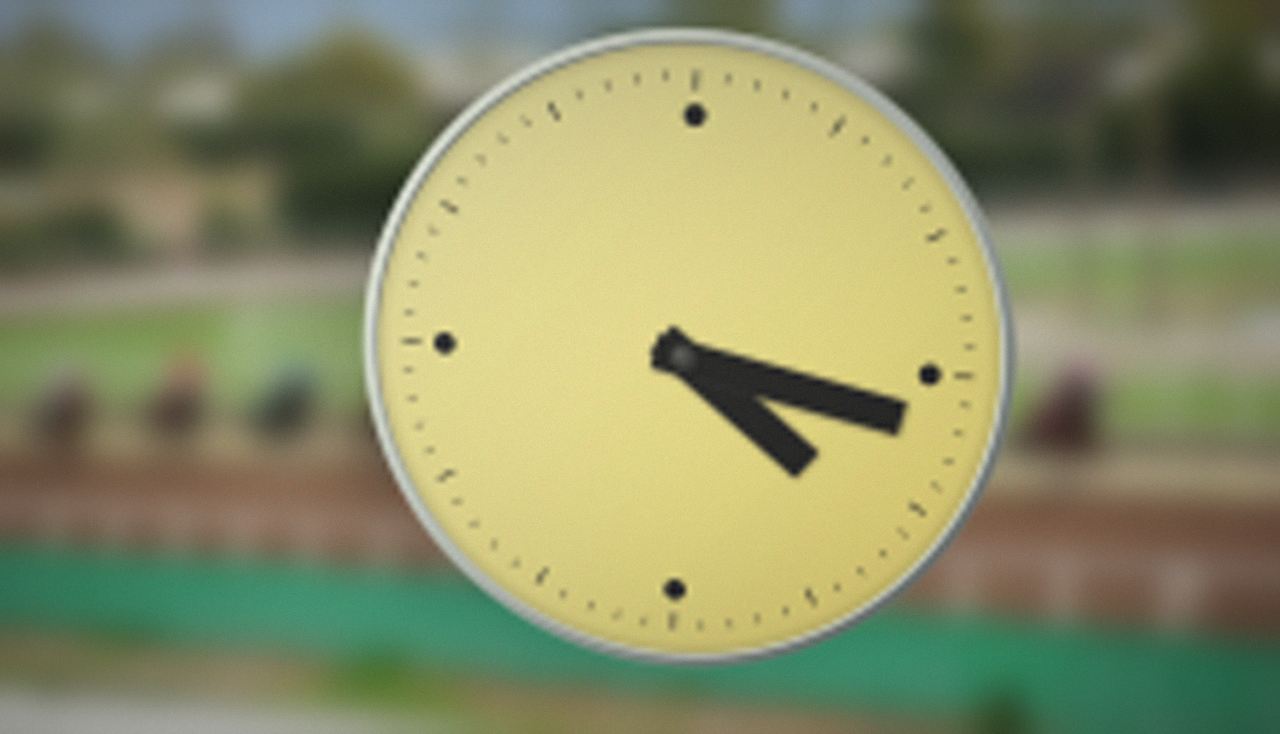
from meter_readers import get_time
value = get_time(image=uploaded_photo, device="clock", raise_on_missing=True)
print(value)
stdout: 4:17
